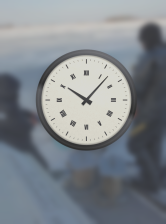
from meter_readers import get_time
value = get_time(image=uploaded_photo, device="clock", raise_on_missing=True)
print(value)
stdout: 10:07
